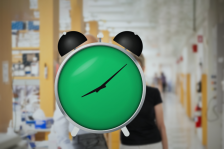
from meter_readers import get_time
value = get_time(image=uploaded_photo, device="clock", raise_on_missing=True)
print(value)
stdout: 8:08
